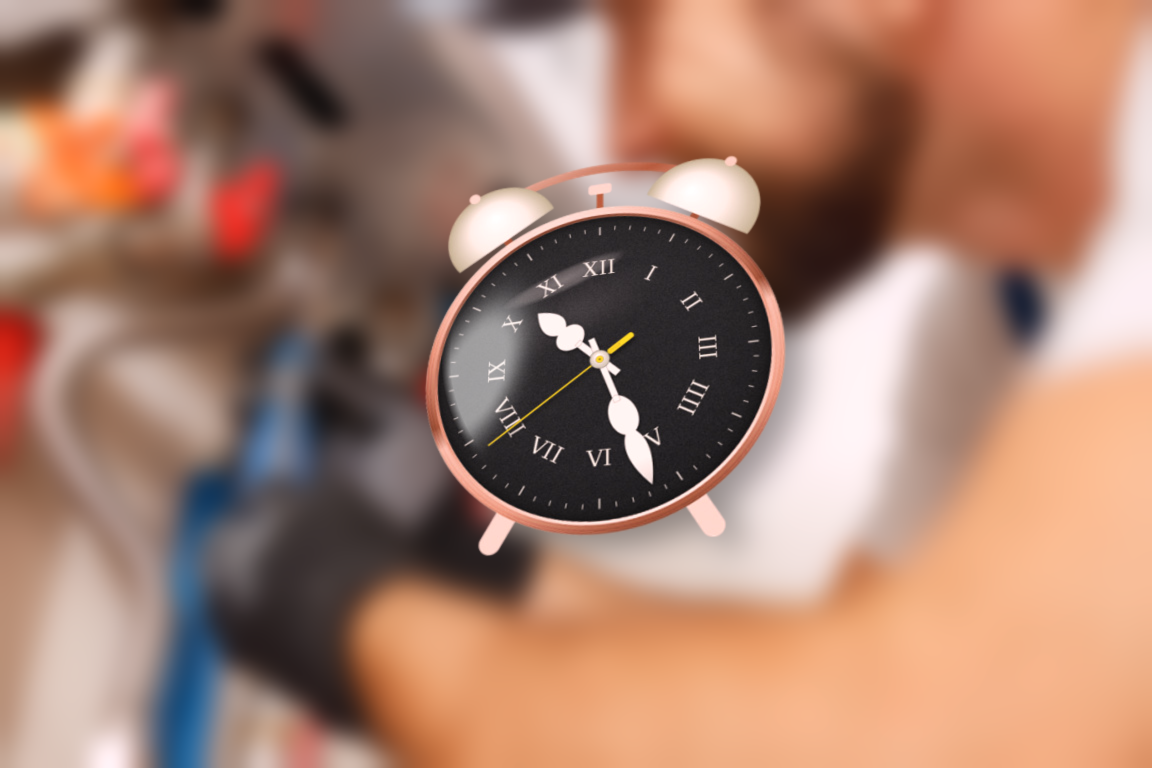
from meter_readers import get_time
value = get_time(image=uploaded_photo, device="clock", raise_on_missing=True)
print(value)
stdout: 10:26:39
